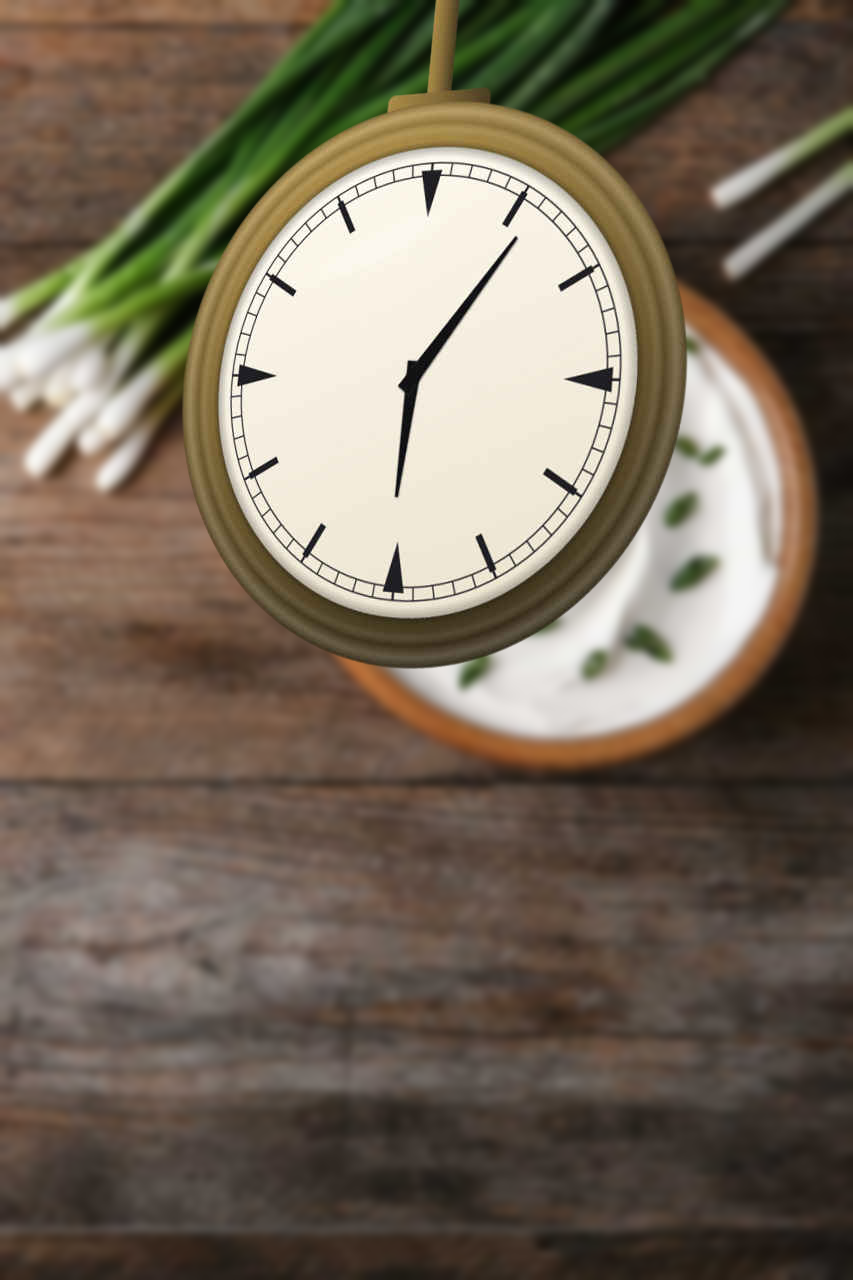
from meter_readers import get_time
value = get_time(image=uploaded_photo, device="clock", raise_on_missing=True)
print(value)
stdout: 6:06
